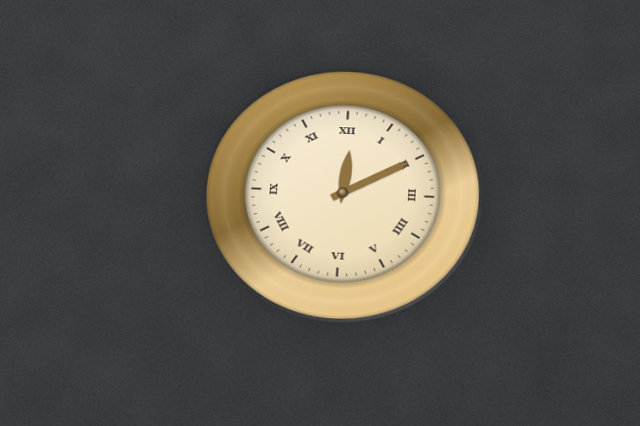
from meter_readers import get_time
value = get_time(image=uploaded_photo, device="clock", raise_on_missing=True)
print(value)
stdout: 12:10
